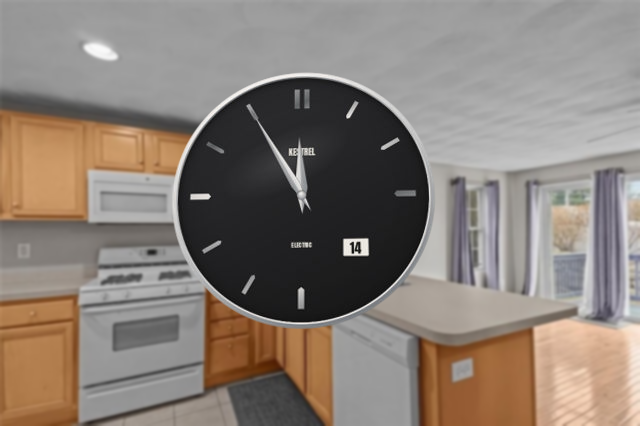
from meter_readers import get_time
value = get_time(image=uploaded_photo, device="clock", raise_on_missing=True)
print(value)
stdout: 11:55
